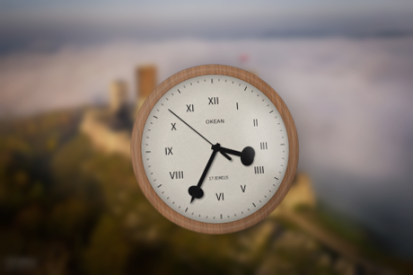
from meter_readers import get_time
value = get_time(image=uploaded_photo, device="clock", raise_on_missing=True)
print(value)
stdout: 3:34:52
